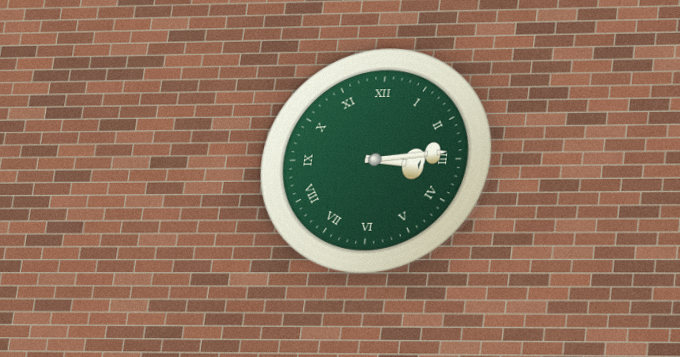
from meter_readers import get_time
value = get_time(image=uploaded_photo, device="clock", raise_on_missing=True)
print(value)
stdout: 3:14
